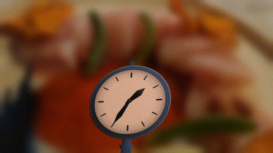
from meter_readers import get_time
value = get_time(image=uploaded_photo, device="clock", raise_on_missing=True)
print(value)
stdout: 1:35
